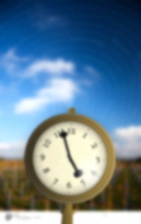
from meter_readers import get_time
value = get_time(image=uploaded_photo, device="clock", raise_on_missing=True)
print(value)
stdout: 4:57
